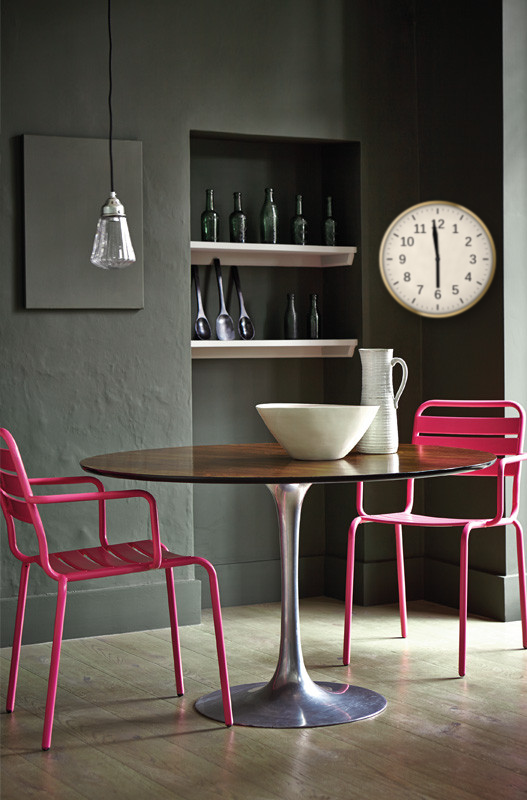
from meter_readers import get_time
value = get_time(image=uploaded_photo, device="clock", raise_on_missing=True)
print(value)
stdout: 5:59
